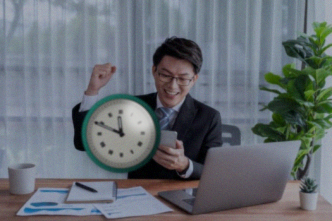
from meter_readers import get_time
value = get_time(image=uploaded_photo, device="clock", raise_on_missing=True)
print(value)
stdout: 11:49
